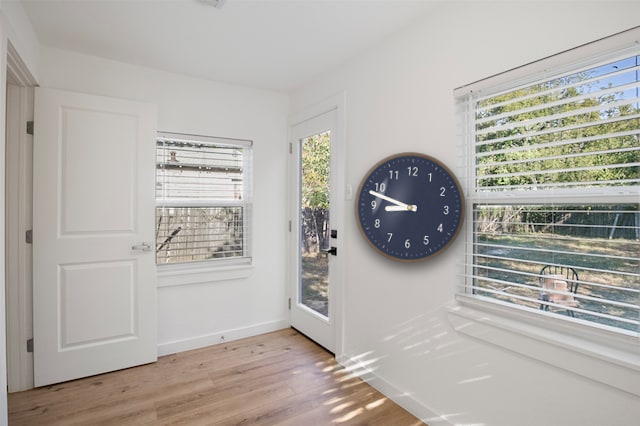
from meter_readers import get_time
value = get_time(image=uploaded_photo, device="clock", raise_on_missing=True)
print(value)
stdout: 8:48
